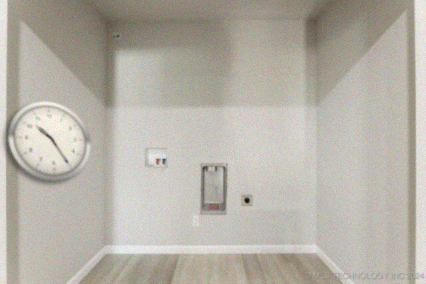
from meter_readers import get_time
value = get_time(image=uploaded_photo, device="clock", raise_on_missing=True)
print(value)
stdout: 10:25
